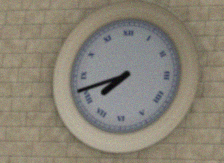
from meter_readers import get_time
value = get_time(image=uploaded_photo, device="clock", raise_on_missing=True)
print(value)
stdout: 7:42
